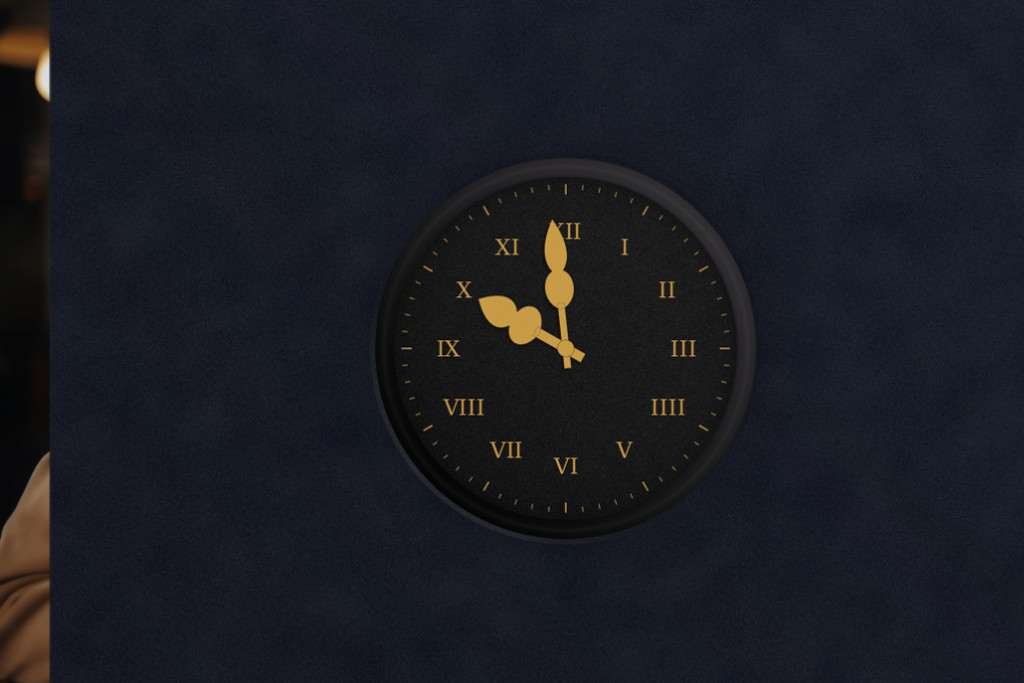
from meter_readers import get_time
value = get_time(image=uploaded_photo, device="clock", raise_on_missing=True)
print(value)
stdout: 9:59
